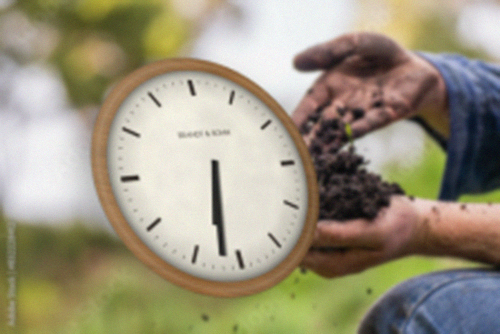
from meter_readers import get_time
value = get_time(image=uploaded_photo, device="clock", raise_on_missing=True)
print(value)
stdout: 6:32
